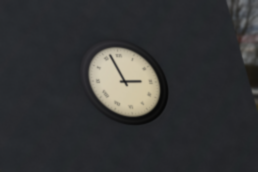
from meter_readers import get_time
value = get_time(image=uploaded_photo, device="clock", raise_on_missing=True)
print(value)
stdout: 2:57
